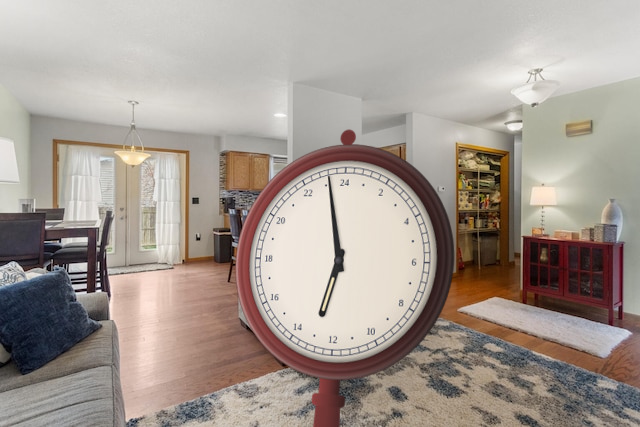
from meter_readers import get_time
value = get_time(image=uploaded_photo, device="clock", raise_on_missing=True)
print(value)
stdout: 12:58
